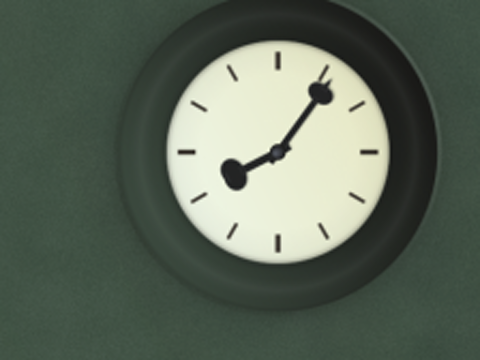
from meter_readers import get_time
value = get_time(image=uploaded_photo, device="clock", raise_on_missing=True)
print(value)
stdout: 8:06
